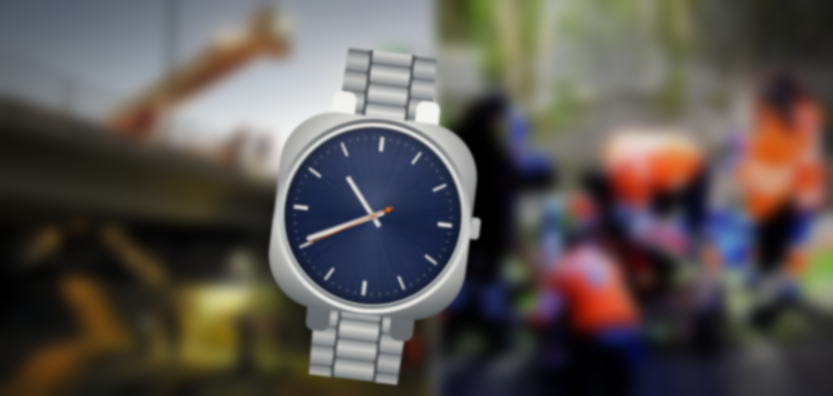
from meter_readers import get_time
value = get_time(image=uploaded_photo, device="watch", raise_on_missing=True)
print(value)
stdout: 10:40:40
